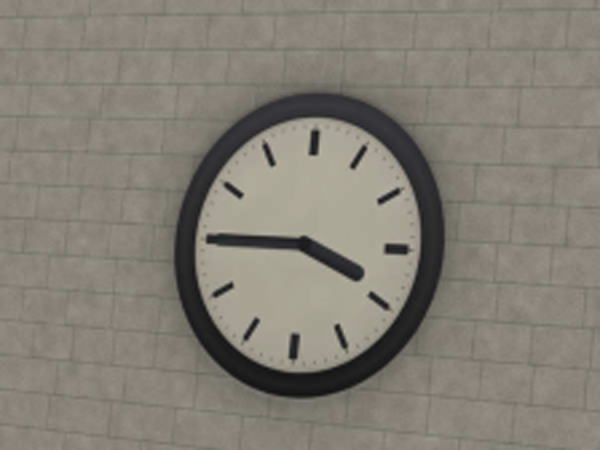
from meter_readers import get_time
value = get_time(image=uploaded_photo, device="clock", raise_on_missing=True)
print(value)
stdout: 3:45
